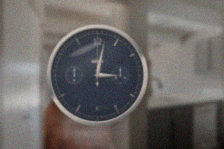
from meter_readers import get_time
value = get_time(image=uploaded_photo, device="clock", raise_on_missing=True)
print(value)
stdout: 3:02
